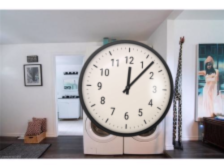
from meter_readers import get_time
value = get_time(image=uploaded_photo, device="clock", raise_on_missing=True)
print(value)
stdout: 12:07
